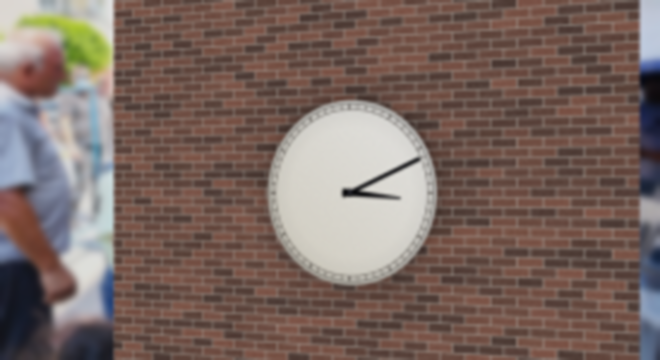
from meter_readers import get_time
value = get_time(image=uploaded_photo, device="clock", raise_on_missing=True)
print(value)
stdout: 3:11
